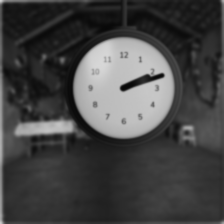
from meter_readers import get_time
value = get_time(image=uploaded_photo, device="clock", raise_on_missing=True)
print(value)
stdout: 2:12
